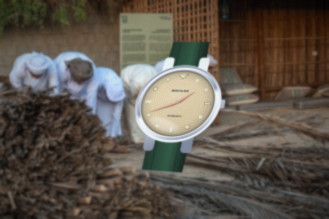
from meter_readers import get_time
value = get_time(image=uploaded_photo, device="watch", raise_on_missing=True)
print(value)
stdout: 1:41
